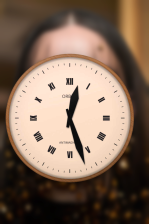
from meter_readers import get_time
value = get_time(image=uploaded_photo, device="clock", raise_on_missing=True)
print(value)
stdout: 12:27
